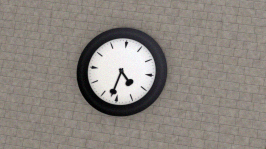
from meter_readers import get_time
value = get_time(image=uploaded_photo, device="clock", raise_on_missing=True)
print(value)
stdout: 4:32
